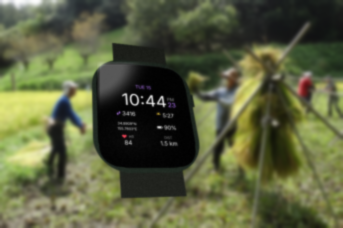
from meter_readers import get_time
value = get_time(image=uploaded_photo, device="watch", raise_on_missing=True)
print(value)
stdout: 10:44
